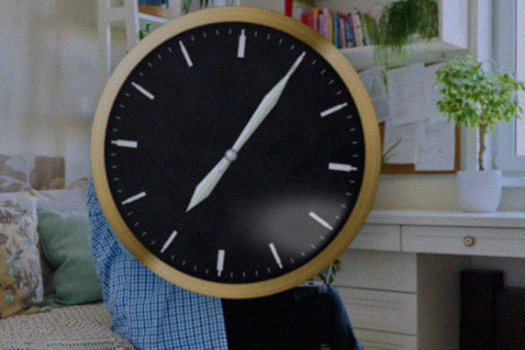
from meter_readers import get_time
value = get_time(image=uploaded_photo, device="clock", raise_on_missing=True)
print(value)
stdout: 7:05
